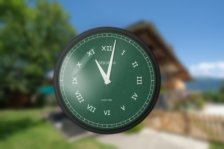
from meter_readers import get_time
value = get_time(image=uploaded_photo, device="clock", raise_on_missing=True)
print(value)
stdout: 11:02
